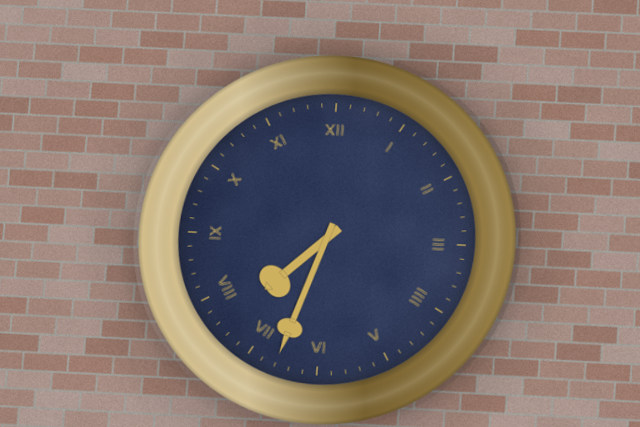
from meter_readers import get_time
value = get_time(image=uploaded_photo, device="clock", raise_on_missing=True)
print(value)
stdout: 7:33
